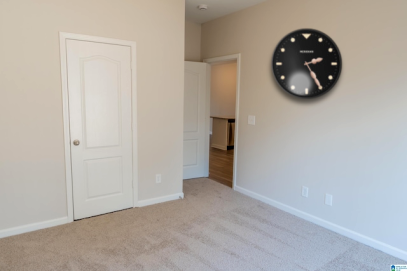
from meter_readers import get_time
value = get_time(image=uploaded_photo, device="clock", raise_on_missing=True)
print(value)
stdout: 2:25
